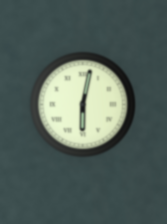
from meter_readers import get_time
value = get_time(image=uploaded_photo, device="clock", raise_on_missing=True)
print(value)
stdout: 6:02
